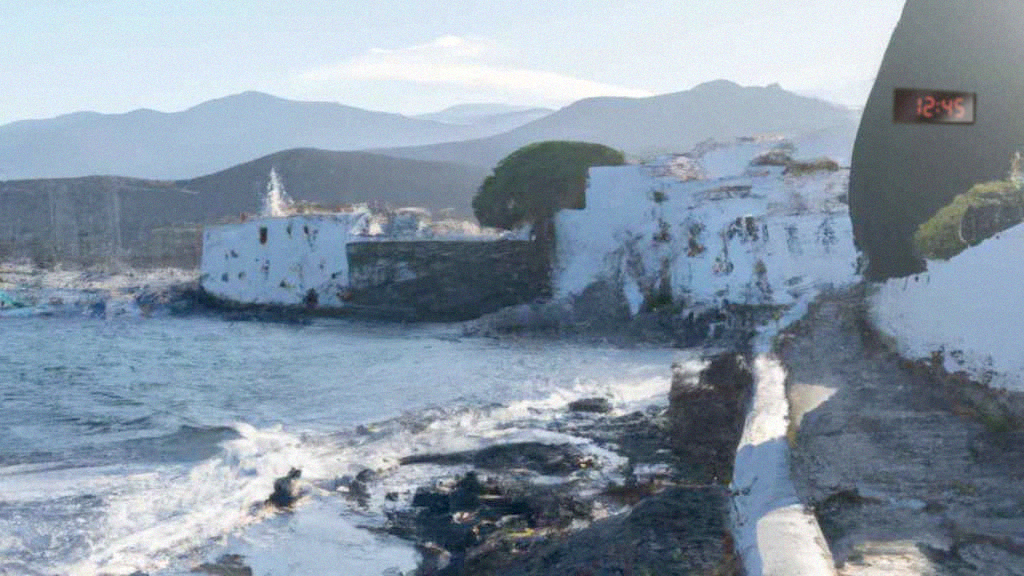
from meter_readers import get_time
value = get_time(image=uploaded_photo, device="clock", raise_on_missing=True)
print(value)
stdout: 12:45
